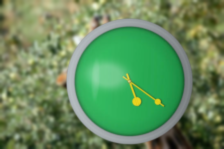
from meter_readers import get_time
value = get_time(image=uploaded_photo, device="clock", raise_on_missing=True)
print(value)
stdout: 5:21
